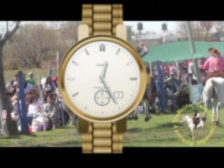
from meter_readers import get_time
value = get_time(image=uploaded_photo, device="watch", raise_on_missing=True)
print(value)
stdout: 12:25
